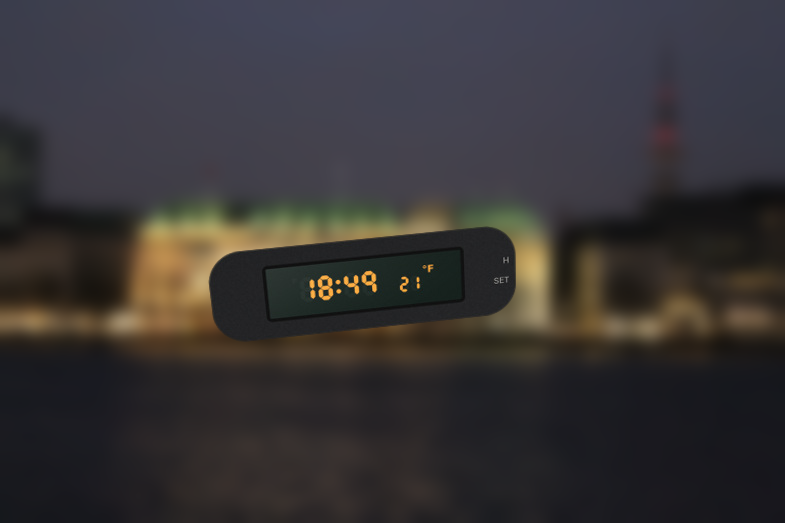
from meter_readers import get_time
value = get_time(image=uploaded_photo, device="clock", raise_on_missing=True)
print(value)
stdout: 18:49
